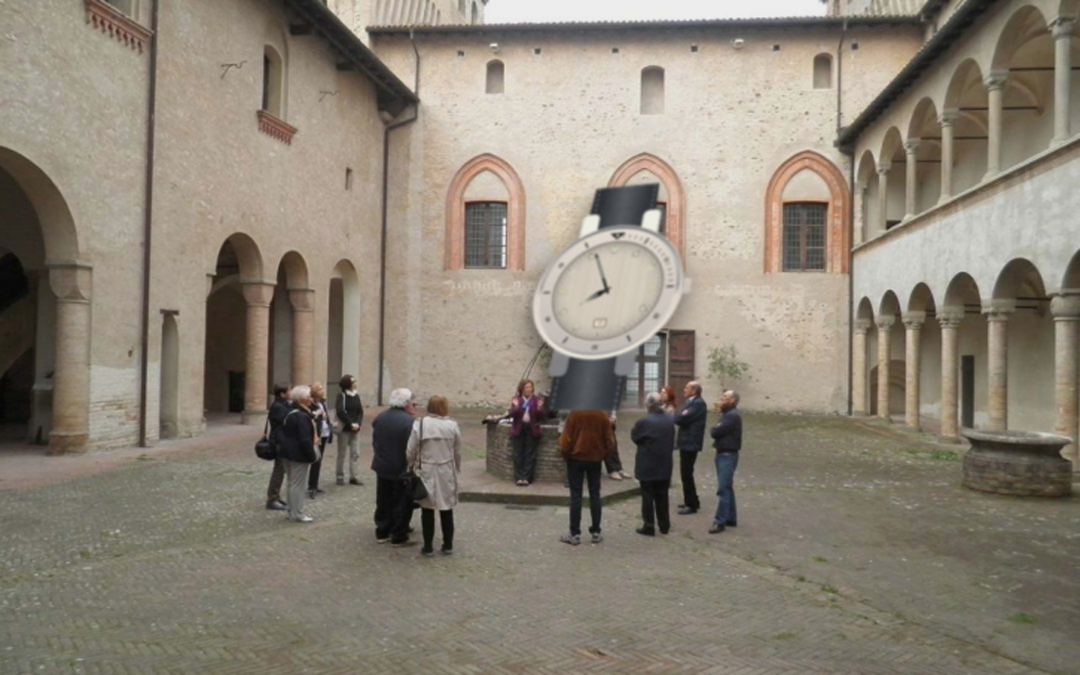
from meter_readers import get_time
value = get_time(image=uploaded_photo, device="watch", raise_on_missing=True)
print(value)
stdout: 7:56
